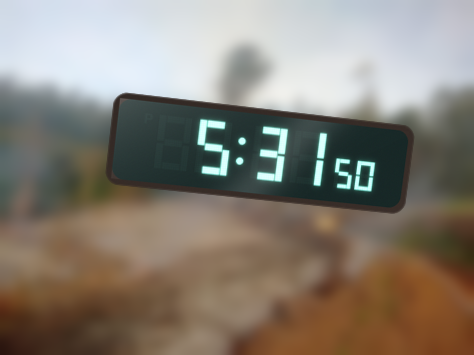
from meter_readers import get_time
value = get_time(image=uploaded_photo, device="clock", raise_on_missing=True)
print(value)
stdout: 5:31:50
